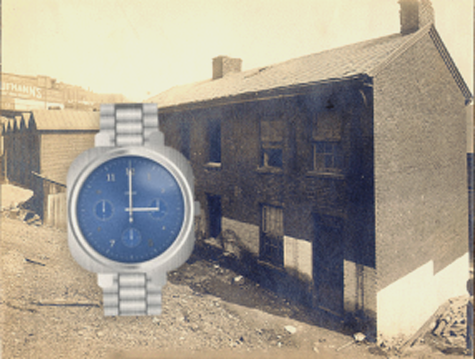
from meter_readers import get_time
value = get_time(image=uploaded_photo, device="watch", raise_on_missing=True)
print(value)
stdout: 3:00
